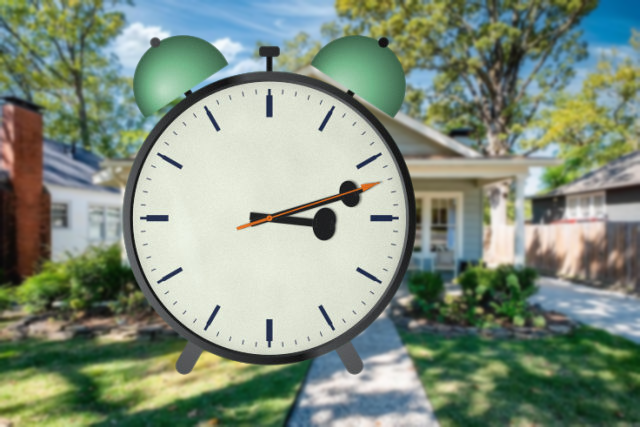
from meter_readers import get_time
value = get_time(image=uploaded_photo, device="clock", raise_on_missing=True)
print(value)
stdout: 3:12:12
